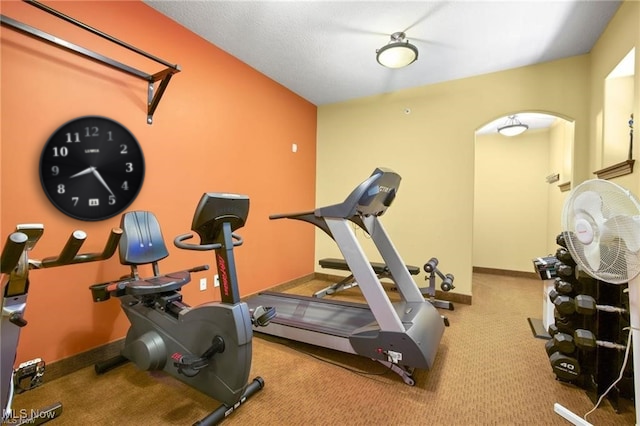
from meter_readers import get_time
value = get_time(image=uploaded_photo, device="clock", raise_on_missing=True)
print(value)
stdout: 8:24
